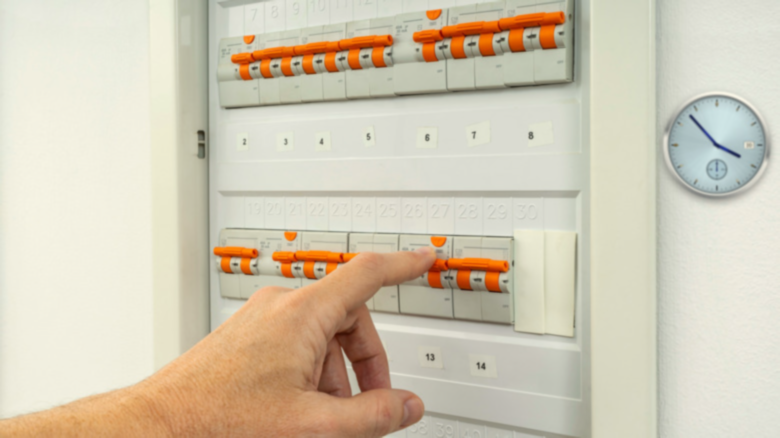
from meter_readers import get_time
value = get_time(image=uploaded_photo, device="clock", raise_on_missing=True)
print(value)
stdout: 3:53
